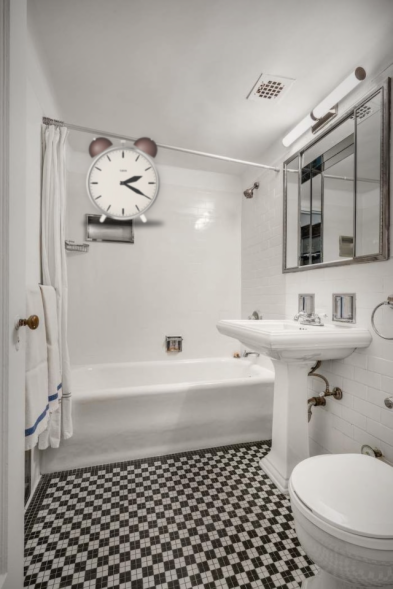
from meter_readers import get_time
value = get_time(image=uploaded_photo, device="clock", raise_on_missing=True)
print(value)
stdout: 2:20
